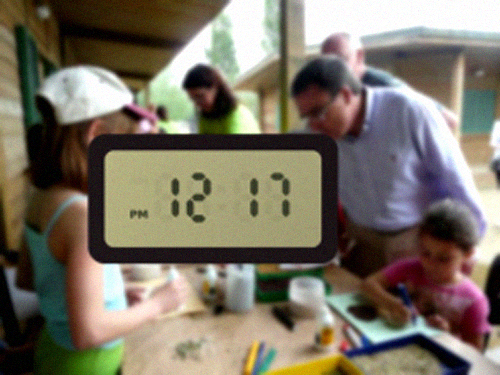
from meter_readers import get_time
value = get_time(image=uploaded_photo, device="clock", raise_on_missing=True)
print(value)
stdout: 12:17
